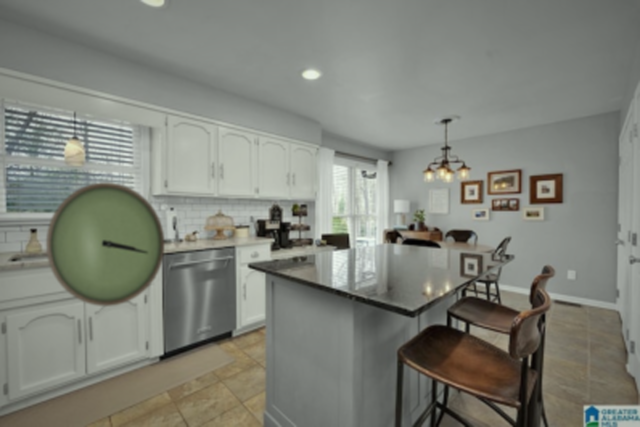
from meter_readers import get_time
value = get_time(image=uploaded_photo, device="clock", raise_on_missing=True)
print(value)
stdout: 3:17
